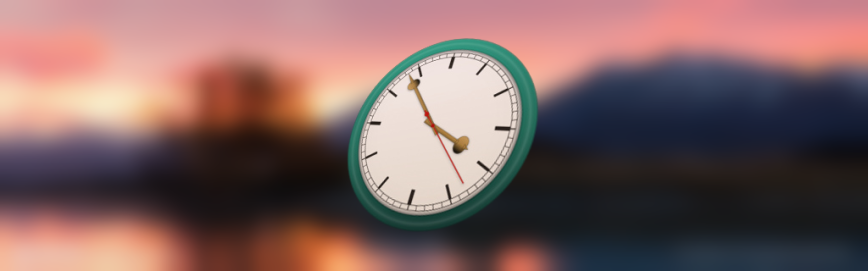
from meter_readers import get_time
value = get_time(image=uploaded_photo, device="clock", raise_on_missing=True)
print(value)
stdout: 3:53:23
